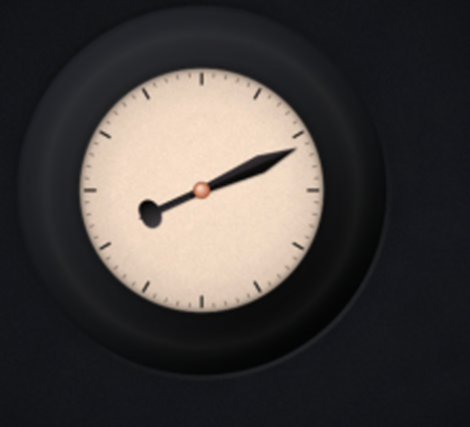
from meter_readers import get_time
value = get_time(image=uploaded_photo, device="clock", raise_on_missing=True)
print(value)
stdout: 8:11
